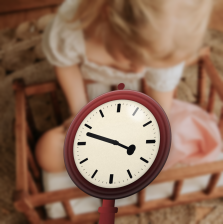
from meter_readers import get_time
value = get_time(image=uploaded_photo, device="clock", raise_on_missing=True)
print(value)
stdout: 3:48
